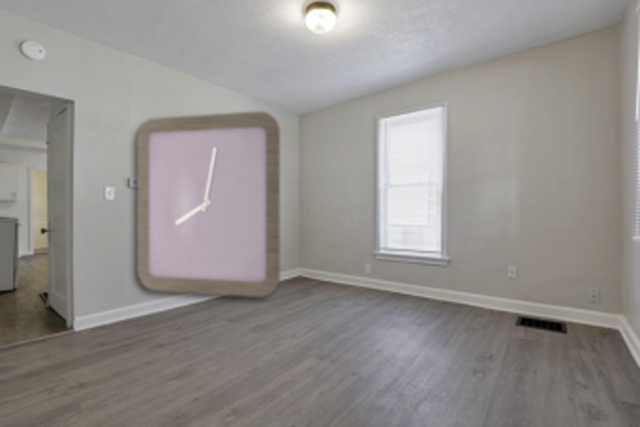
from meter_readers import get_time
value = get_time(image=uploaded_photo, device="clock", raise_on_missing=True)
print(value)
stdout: 8:02
